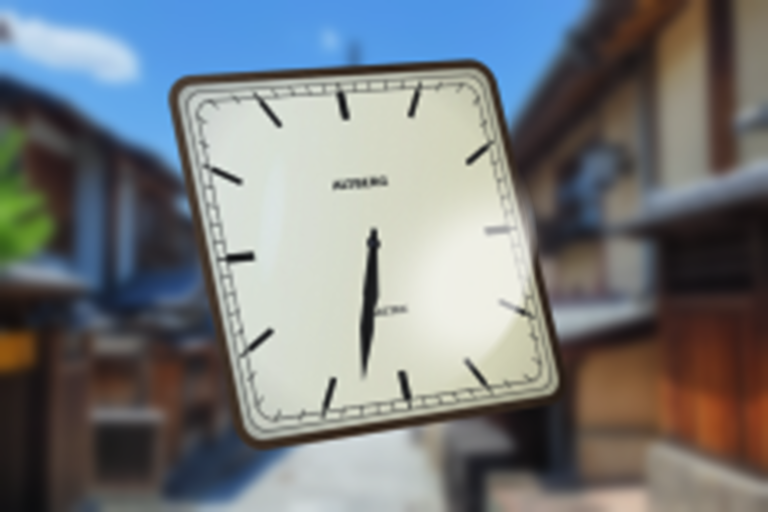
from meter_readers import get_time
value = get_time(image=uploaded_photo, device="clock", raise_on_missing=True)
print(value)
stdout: 6:33
